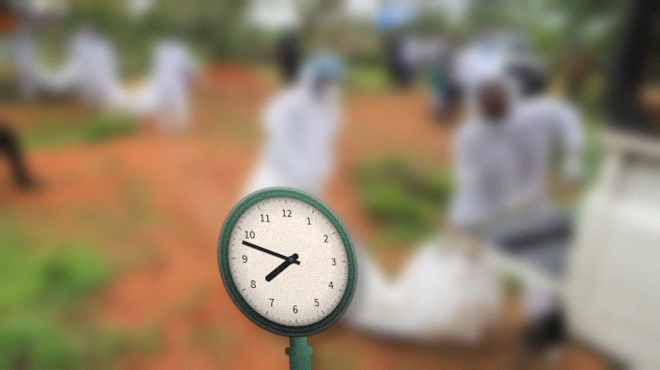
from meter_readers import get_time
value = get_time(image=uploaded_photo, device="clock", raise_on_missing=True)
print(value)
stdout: 7:48
